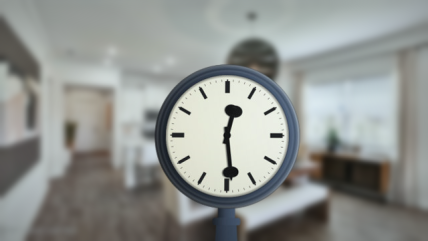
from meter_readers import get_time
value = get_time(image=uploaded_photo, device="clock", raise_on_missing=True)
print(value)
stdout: 12:29
